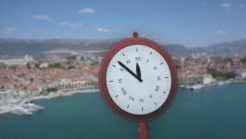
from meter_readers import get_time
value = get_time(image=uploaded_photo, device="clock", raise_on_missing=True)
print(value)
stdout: 11:52
